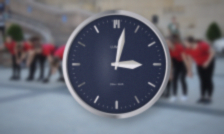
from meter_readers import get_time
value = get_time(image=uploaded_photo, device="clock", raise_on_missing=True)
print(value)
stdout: 3:02
